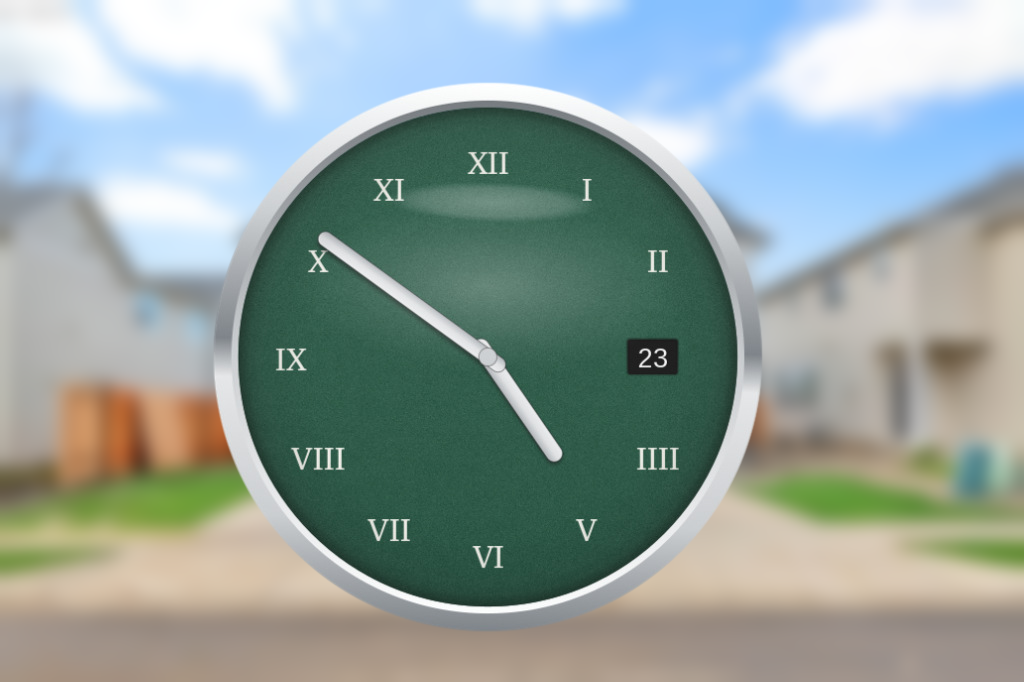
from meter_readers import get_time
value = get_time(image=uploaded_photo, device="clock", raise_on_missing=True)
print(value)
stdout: 4:51
